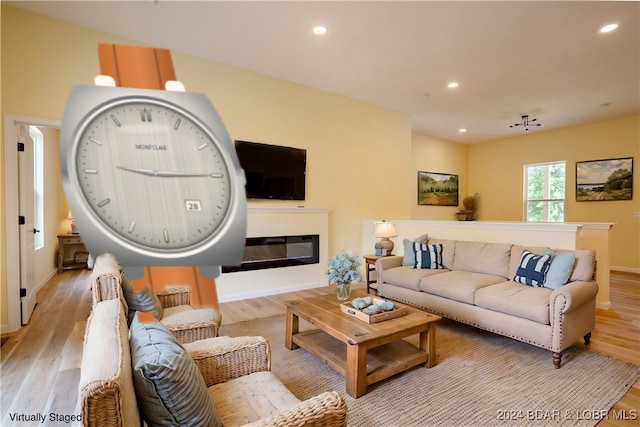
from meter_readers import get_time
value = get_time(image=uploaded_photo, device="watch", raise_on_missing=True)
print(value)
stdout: 9:15
